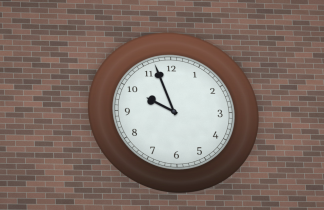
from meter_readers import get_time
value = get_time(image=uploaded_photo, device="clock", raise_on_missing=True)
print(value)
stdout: 9:57
